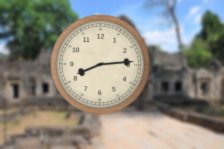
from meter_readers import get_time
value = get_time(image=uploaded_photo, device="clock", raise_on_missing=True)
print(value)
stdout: 8:14
